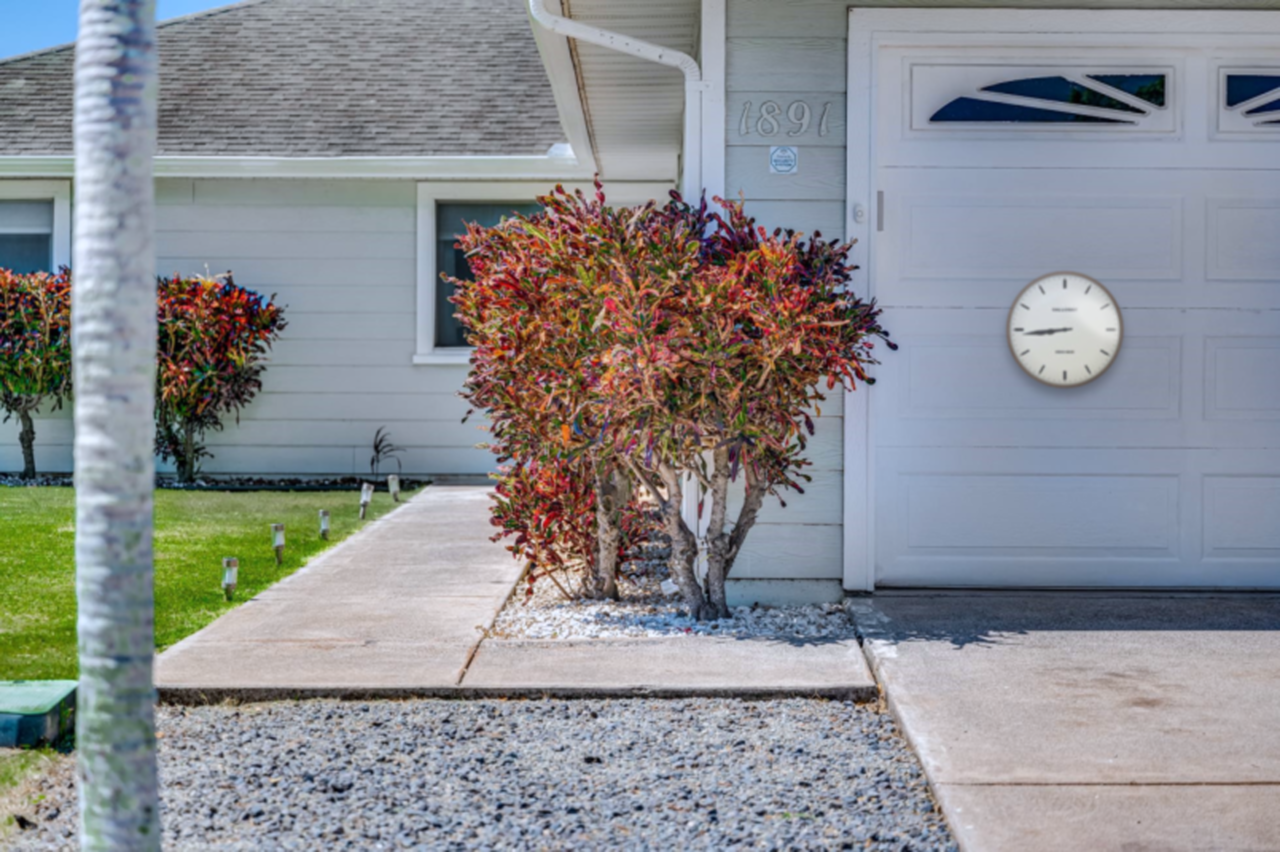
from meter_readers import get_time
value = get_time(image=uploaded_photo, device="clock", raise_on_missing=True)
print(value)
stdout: 8:44
